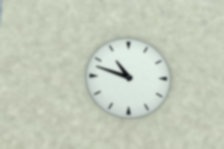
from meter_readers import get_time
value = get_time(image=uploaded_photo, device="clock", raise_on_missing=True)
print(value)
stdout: 10:48
